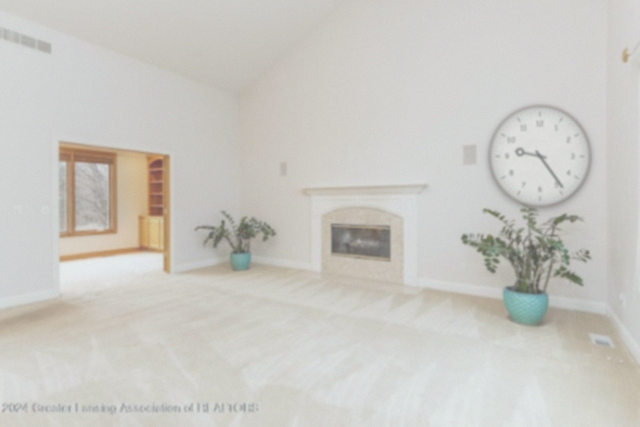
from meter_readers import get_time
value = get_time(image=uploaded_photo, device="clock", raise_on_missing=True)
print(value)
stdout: 9:24
